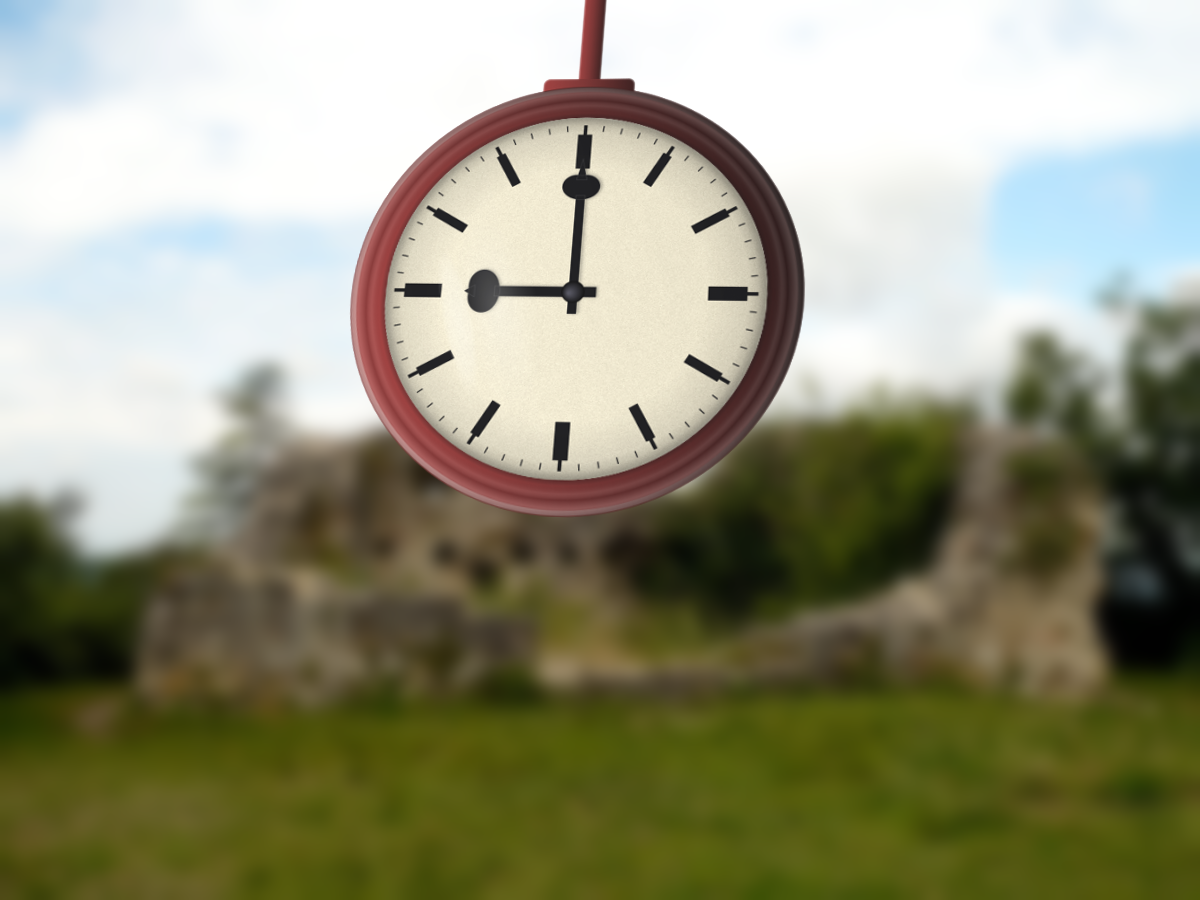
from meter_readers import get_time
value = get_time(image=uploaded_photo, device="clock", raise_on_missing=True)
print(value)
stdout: 9:00
